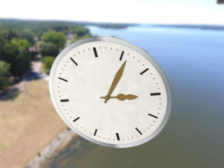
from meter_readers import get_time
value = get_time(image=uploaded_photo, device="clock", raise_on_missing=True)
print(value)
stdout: 3:06
